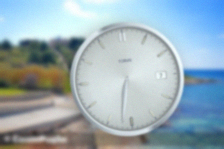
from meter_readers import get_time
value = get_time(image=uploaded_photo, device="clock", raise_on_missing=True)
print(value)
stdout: 6:32
